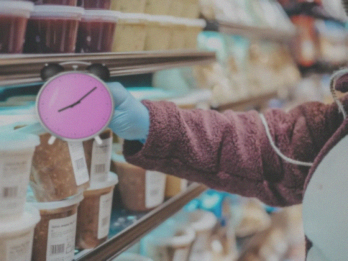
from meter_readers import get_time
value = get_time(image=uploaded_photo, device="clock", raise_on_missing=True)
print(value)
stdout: 8:08
